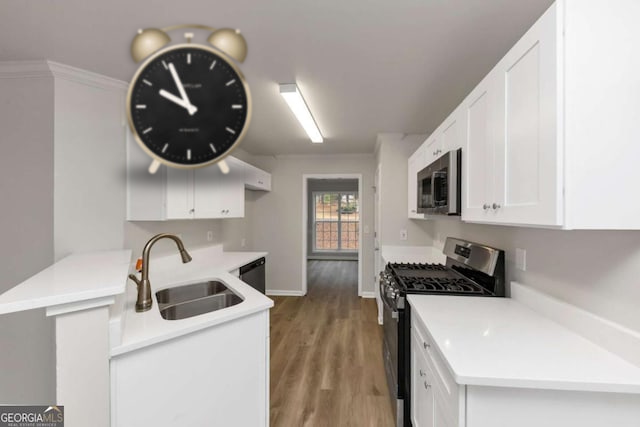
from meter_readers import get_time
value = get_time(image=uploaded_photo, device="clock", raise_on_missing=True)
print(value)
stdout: 9:56
